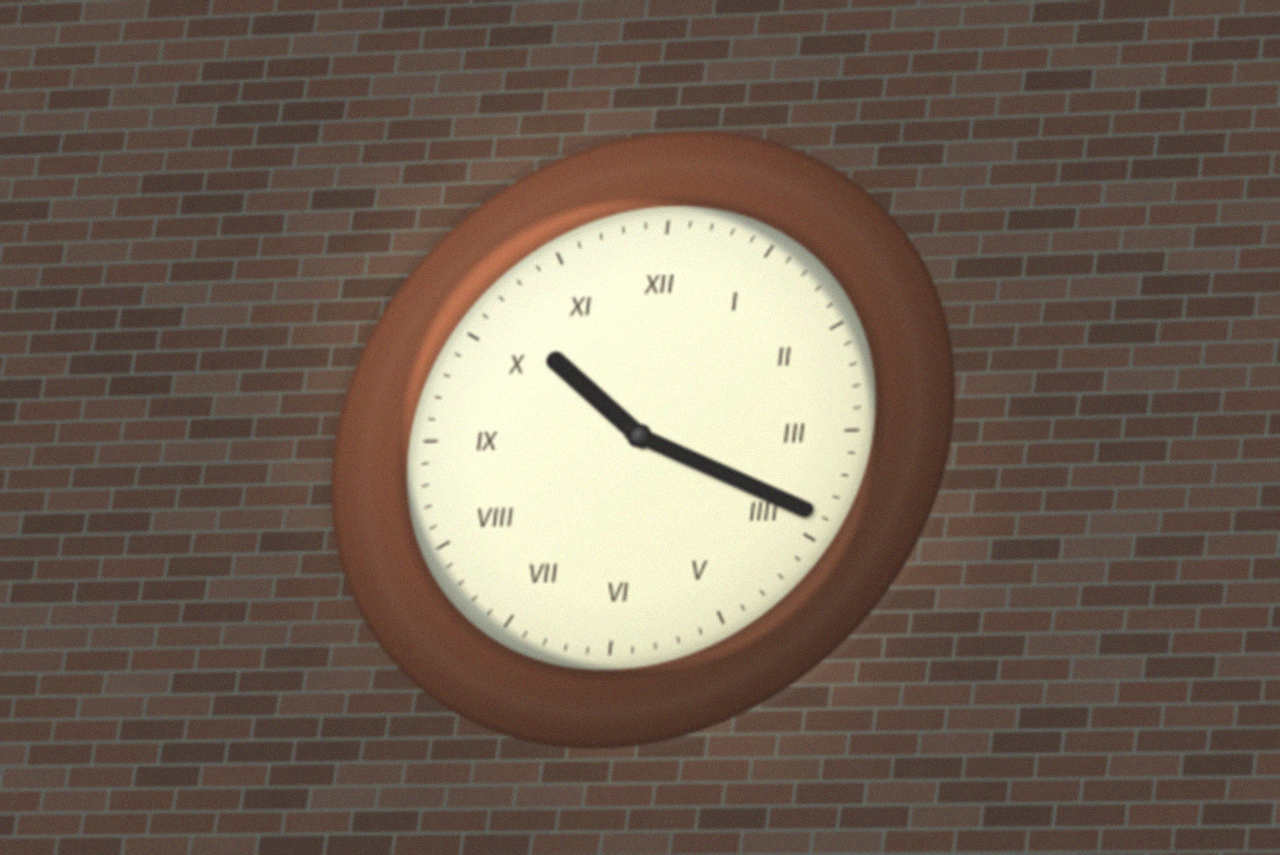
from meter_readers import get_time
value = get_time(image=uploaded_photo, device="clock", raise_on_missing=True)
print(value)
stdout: 10:19
